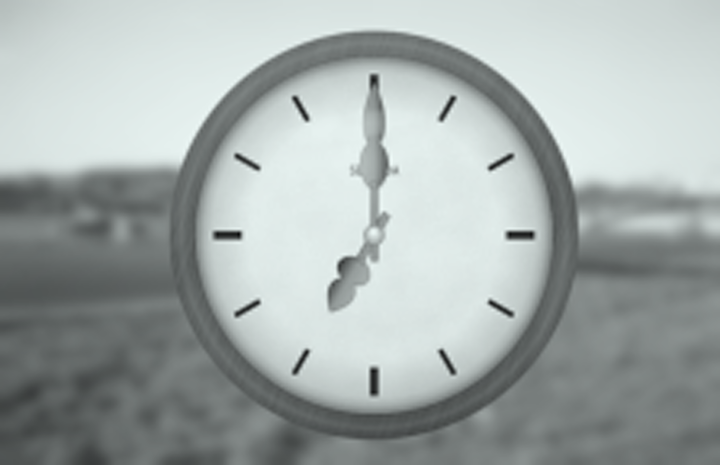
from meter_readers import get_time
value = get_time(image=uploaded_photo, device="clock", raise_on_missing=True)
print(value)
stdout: 7:00
